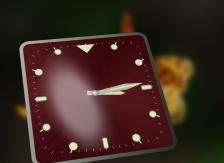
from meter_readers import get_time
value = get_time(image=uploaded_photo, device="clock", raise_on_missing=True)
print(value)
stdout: 3:14
